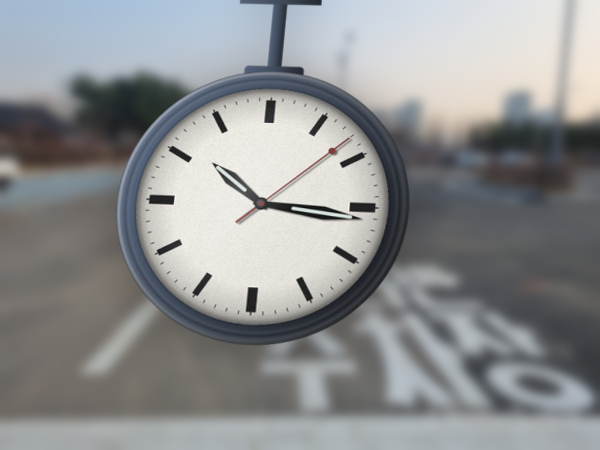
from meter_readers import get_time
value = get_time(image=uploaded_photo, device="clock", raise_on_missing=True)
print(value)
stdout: 10:16:08
